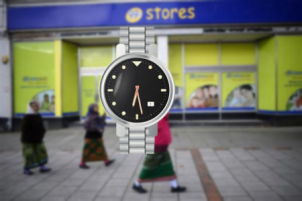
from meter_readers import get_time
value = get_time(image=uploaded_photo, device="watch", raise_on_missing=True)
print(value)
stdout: 6:28
